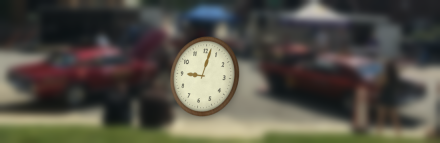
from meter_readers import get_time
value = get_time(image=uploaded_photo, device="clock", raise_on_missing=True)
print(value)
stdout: 9:02
